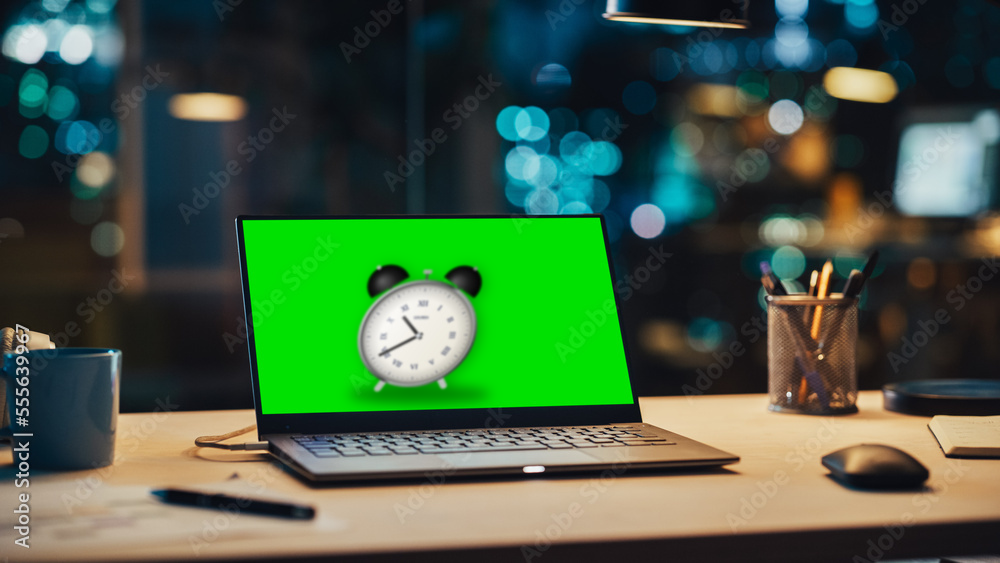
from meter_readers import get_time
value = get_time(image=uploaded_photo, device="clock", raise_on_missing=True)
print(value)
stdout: 10:40
